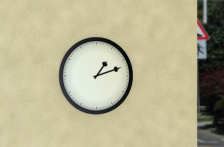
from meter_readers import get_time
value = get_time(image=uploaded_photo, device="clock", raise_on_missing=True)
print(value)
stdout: 1:12
